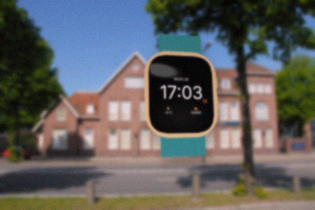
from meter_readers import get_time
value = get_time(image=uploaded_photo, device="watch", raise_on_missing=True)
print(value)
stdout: 17:03
